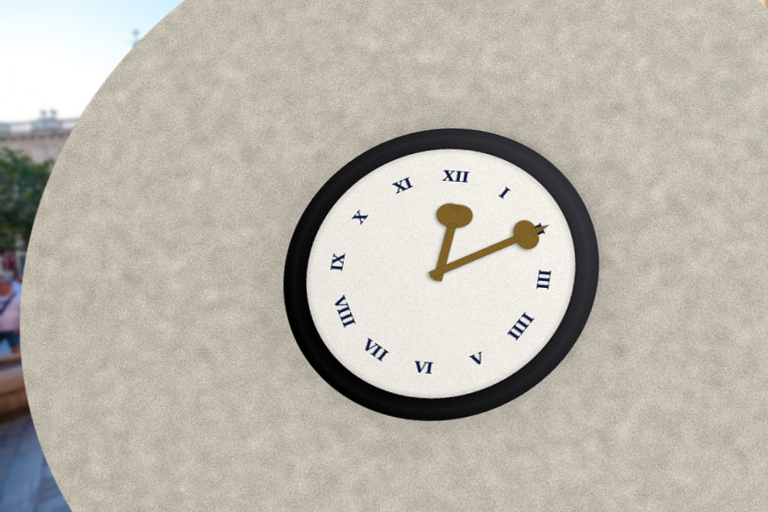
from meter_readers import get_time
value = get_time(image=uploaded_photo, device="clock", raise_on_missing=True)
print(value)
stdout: 12:10
